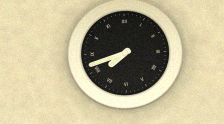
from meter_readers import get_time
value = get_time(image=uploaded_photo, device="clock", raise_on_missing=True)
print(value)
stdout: 7:42
